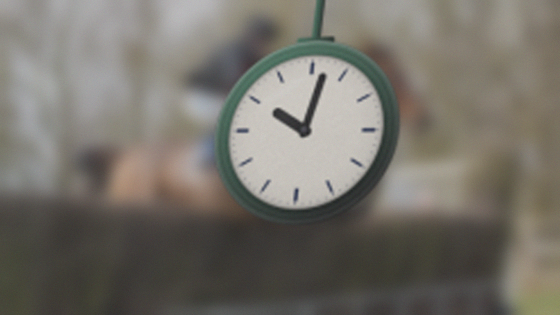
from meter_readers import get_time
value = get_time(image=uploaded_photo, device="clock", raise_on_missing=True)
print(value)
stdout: 10:02
